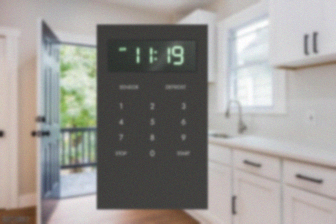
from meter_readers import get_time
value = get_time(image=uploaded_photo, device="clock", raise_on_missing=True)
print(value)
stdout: 11:19
